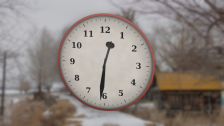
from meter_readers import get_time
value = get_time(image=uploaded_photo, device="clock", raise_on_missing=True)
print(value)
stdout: 12:31
